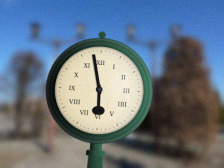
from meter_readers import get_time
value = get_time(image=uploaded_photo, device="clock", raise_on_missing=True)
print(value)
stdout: 5:58
